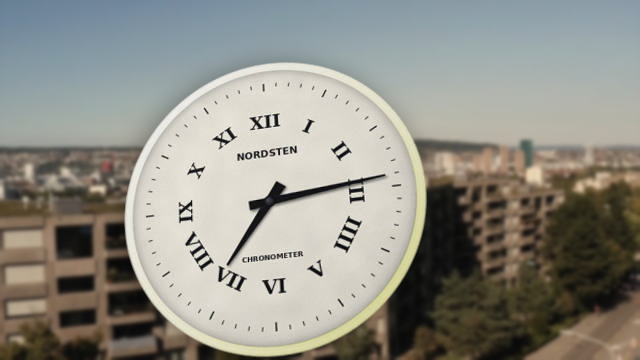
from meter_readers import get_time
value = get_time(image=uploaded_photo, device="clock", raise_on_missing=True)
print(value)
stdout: 7:14
